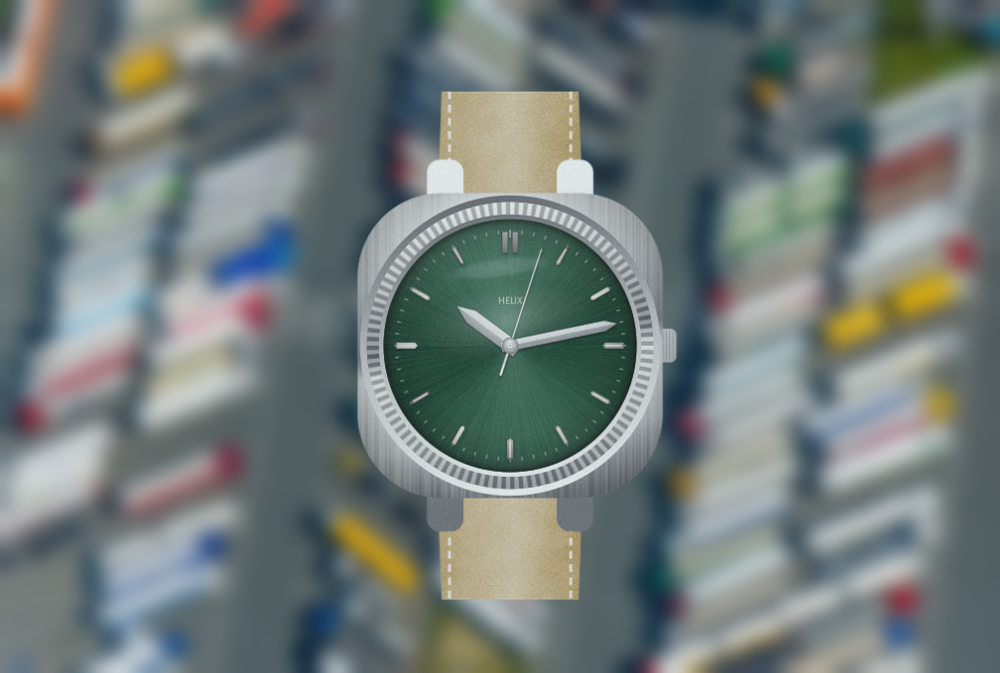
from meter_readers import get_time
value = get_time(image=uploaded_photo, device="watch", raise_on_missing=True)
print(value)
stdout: 10:13:03
